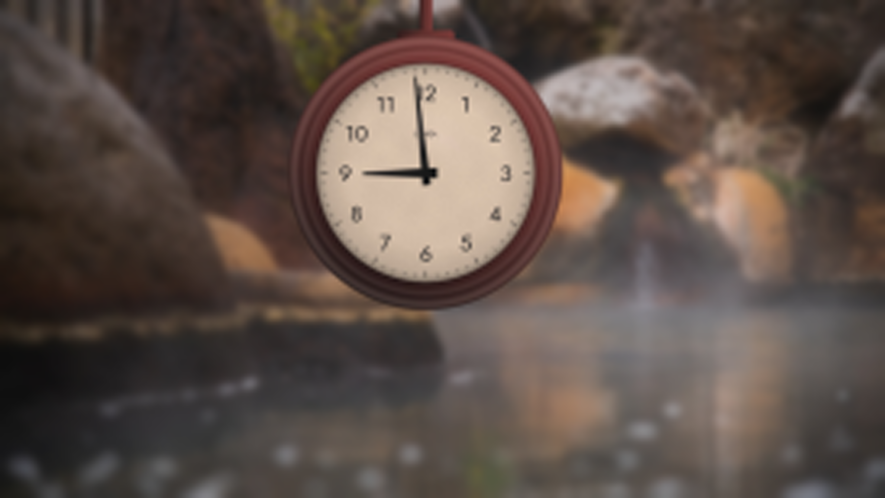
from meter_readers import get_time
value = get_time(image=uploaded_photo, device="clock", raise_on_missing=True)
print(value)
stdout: 8:59
